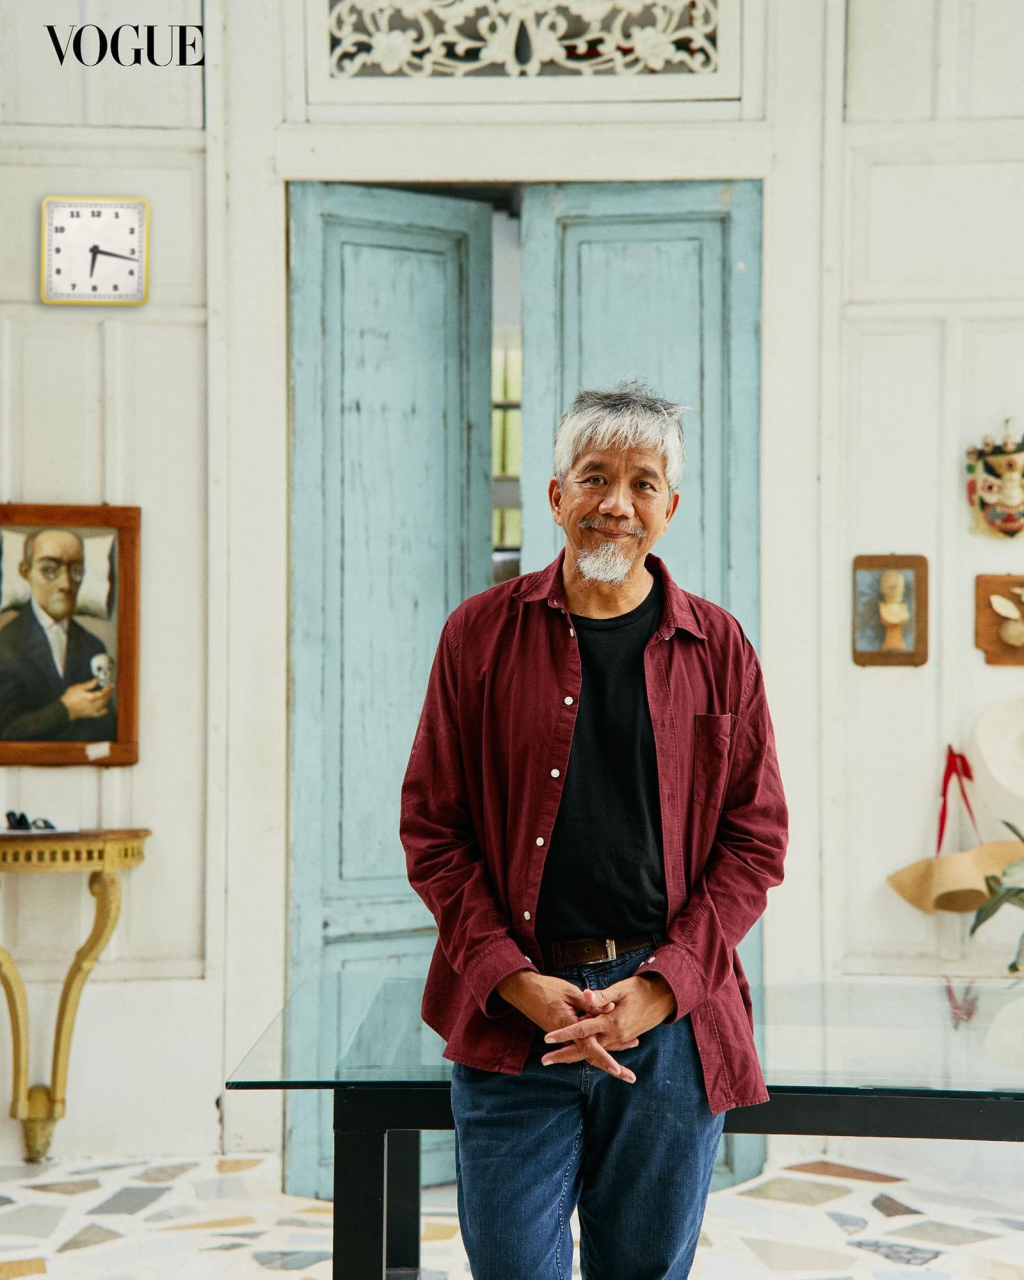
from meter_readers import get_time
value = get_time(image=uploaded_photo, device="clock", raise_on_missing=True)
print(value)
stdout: 6:17
